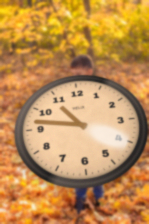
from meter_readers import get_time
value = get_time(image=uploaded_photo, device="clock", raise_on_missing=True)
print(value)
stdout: 10:47
